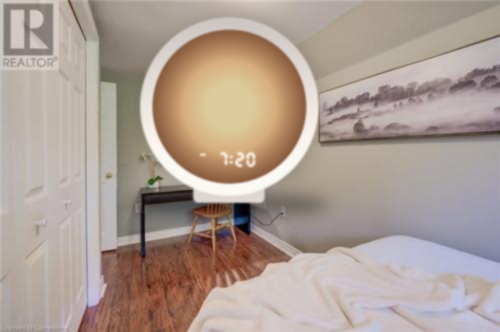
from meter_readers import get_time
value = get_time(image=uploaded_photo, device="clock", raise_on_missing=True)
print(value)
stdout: 7:20
